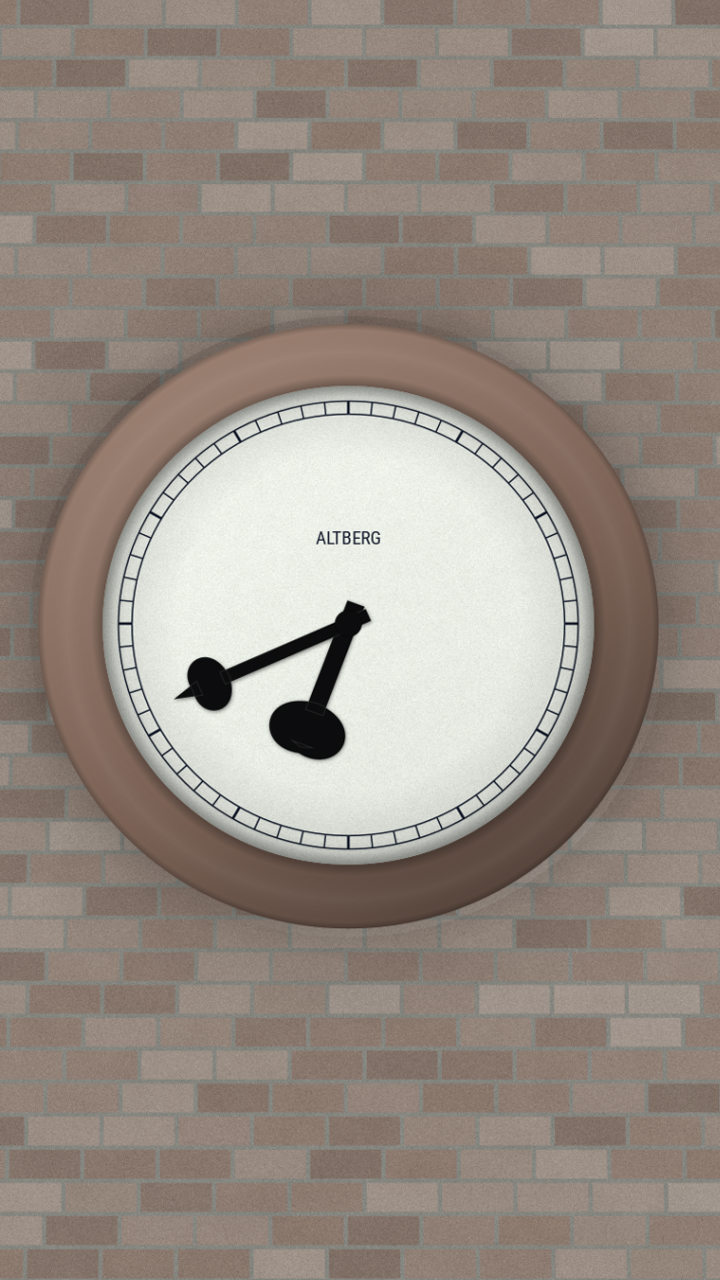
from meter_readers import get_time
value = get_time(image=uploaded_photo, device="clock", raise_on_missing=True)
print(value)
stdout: 6:41
